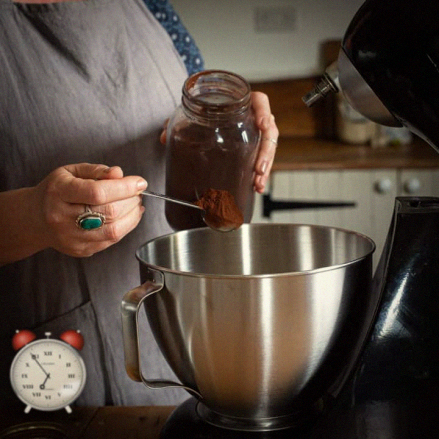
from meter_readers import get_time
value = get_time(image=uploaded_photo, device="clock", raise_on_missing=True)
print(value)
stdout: 6:54
